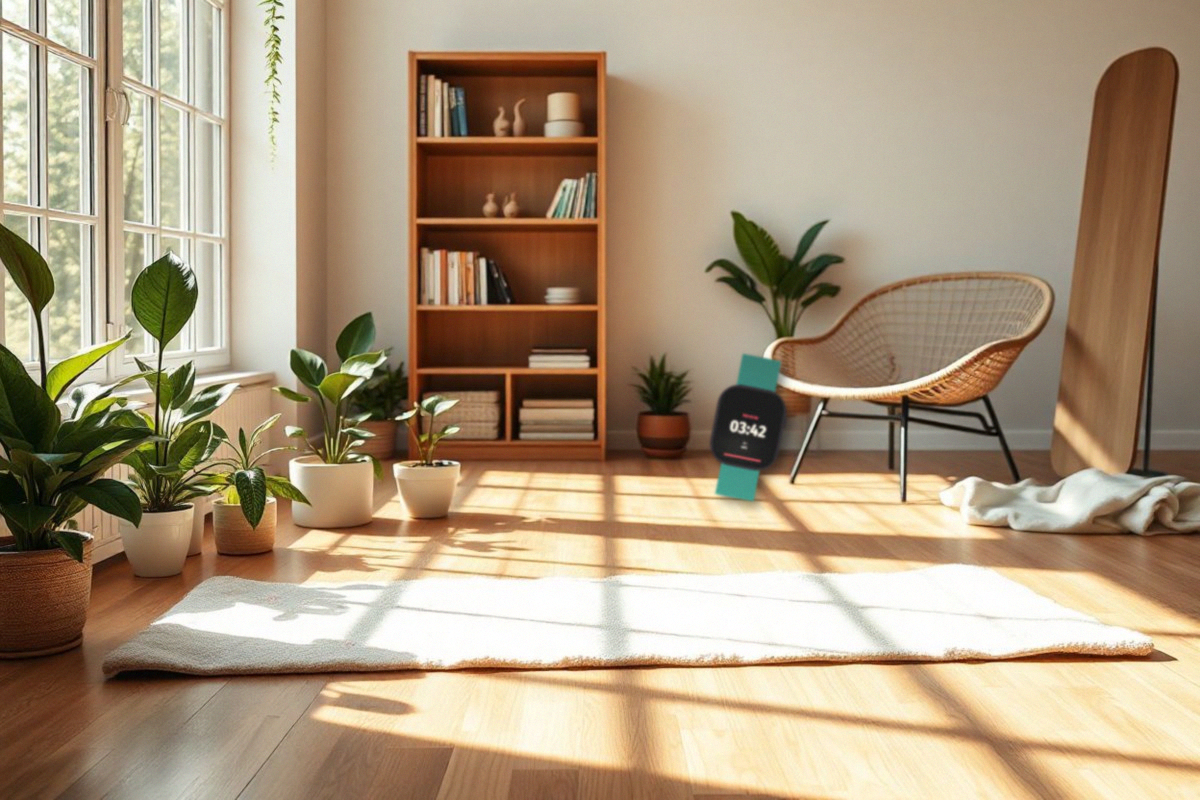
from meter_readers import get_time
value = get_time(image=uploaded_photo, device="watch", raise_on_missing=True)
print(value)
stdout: 3:42
